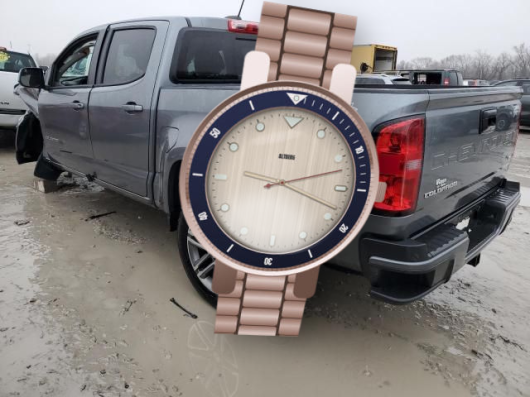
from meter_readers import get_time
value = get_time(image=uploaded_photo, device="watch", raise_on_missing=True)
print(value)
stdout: 9:18:12
